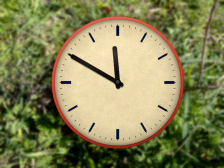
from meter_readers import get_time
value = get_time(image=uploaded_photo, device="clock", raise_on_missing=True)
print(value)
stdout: 11:50
